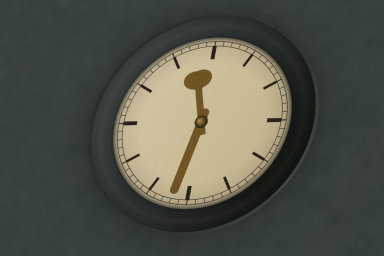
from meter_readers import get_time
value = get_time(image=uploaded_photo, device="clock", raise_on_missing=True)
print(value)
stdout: 11:32
